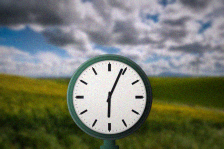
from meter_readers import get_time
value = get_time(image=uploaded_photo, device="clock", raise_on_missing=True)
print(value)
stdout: 6:04
